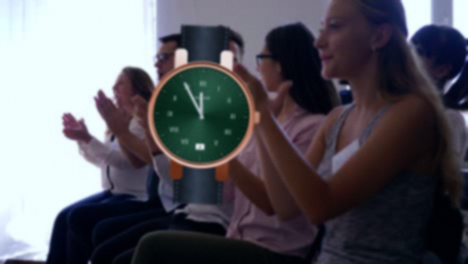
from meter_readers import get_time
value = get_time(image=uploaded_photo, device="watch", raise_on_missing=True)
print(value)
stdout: 11:55
